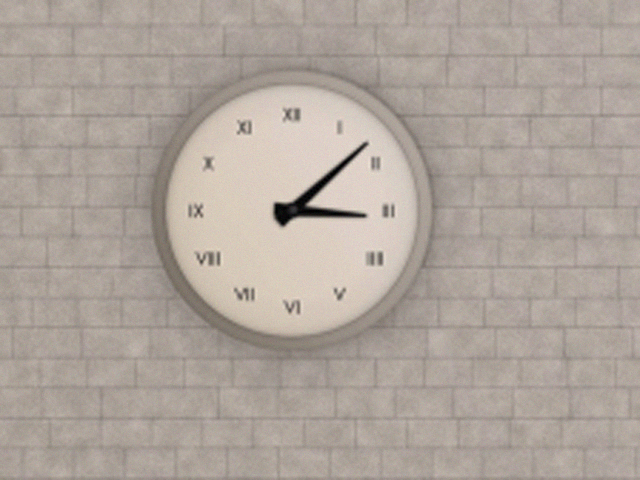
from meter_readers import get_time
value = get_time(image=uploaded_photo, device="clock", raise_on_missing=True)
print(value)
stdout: 3:08
